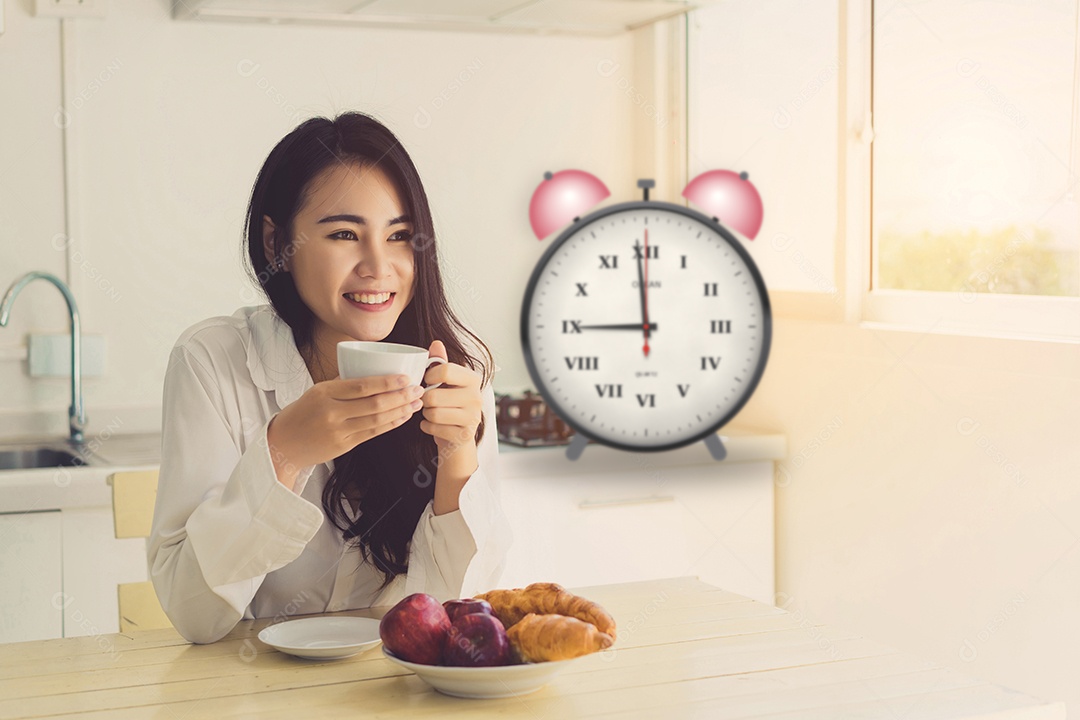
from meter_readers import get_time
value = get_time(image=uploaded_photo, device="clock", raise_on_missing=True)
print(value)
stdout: 8:59:00
